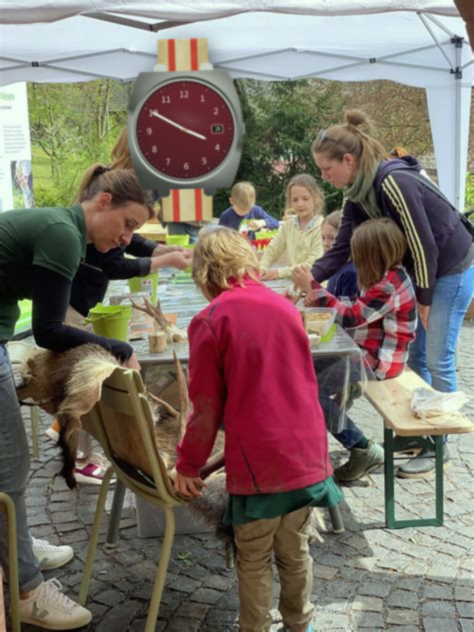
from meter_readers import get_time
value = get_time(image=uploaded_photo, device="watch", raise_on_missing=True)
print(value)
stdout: 3:50
